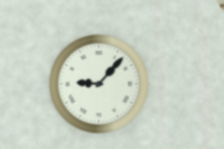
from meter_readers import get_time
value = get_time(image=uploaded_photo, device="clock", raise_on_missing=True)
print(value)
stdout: 9:07
